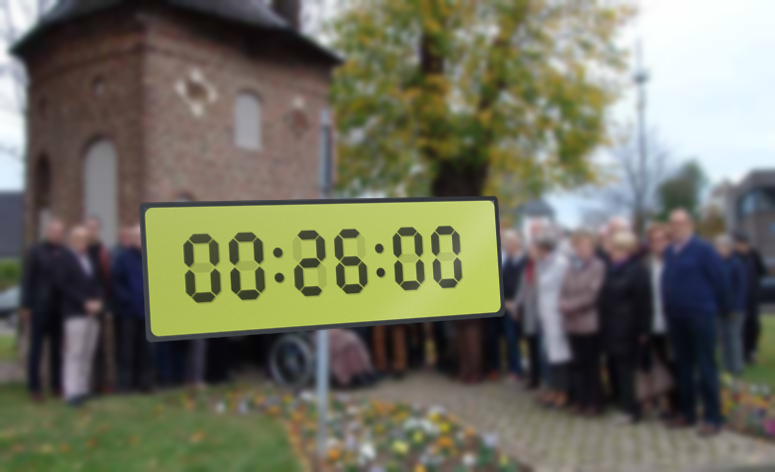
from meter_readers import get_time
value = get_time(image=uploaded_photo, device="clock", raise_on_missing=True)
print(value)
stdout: 0:26:00
